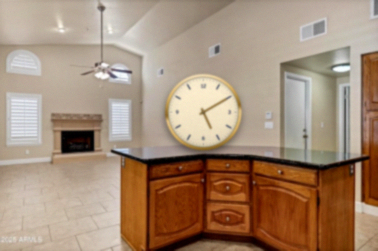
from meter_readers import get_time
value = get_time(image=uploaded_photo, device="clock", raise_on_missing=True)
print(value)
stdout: 5:10
